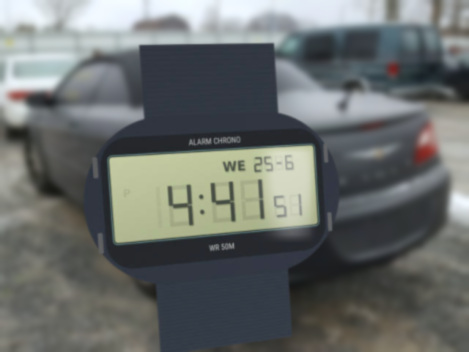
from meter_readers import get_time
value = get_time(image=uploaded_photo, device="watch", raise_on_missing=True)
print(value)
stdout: 4:41:51
